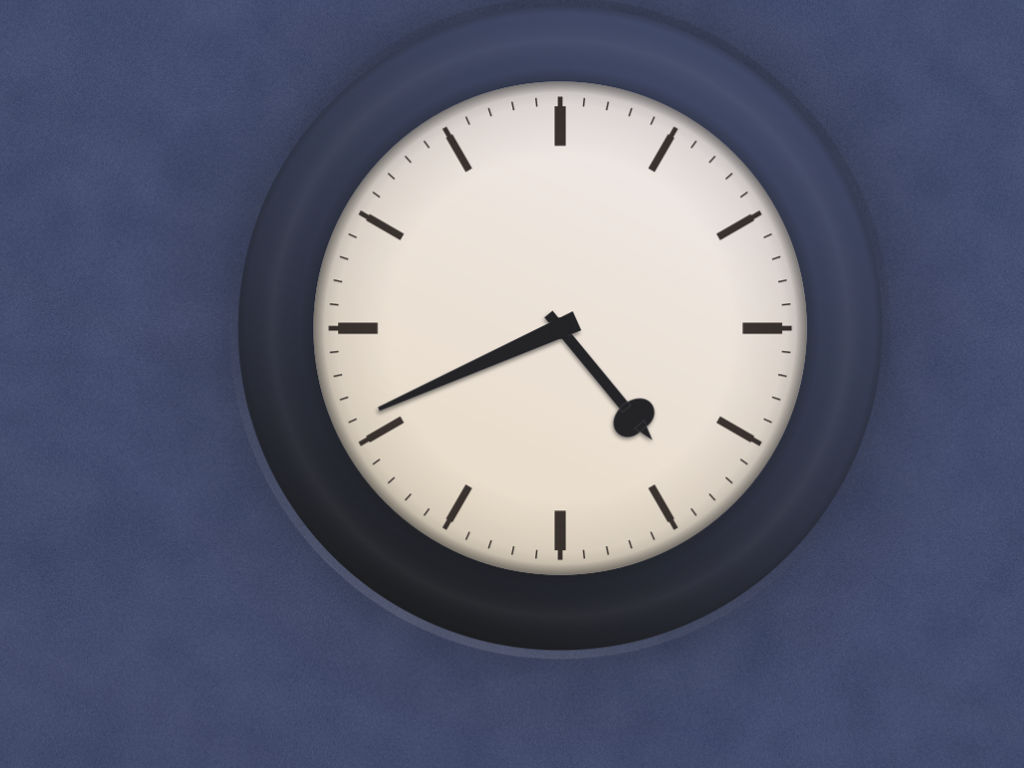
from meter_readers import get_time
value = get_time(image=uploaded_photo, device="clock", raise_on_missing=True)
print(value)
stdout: 4:41
